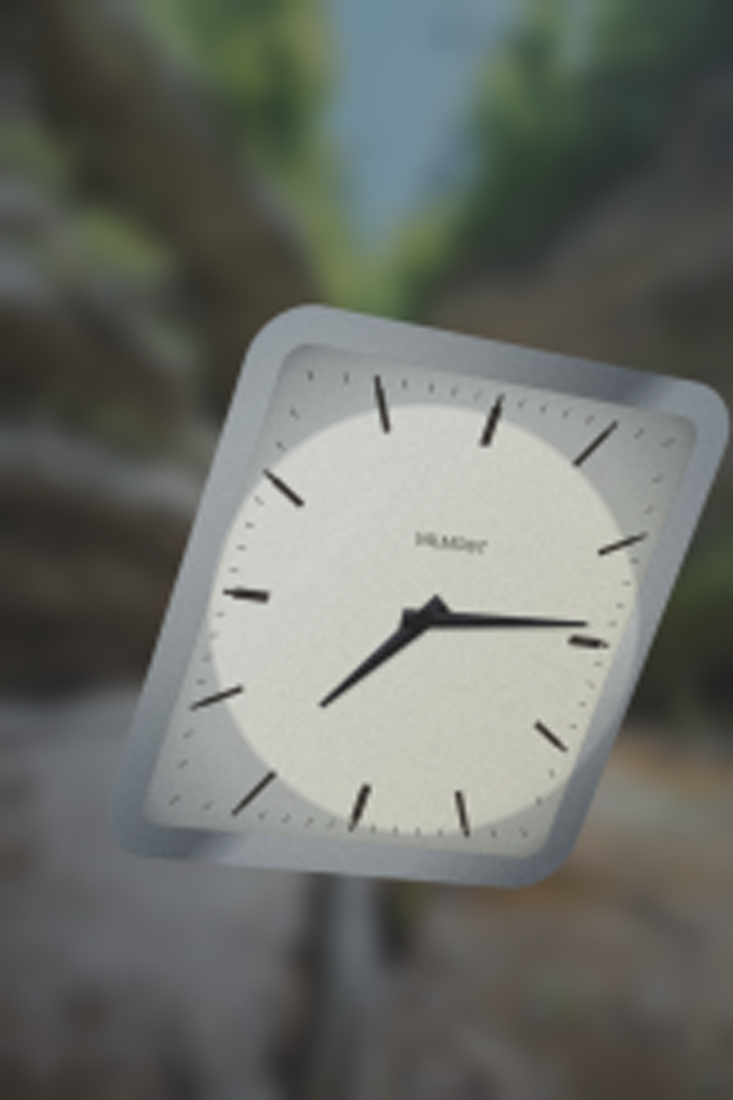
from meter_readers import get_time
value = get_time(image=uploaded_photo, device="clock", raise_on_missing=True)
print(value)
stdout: 7:14
